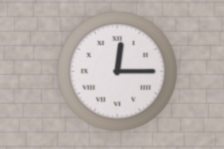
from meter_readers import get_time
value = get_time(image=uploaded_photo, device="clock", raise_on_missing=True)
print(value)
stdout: 12:15
